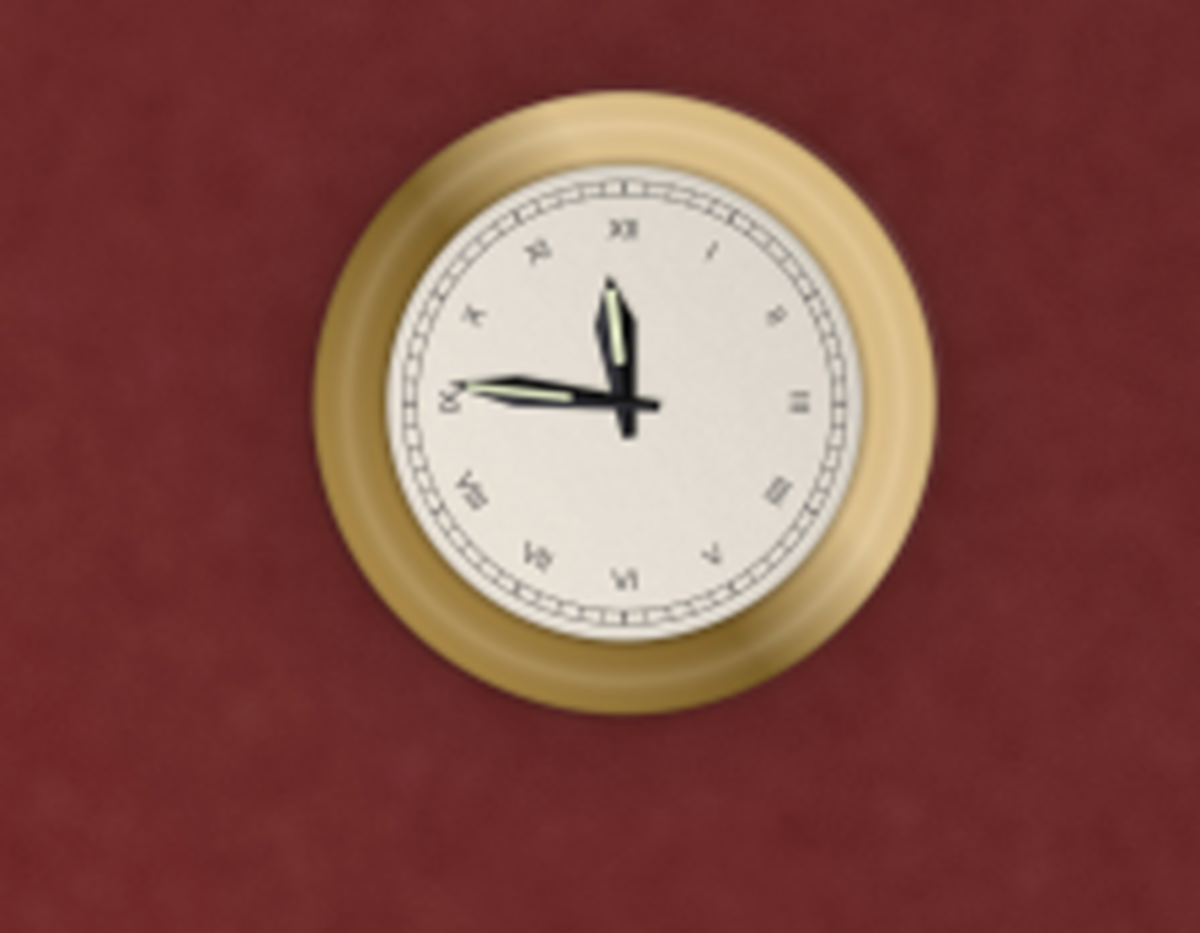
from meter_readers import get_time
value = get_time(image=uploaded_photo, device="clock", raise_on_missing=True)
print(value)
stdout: 11:46
